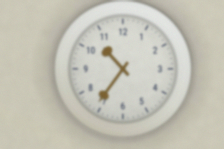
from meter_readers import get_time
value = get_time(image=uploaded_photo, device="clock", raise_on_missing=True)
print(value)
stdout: 10:36
